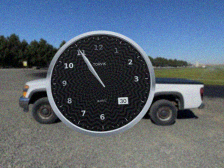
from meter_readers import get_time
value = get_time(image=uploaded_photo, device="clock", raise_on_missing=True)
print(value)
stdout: 10:55
